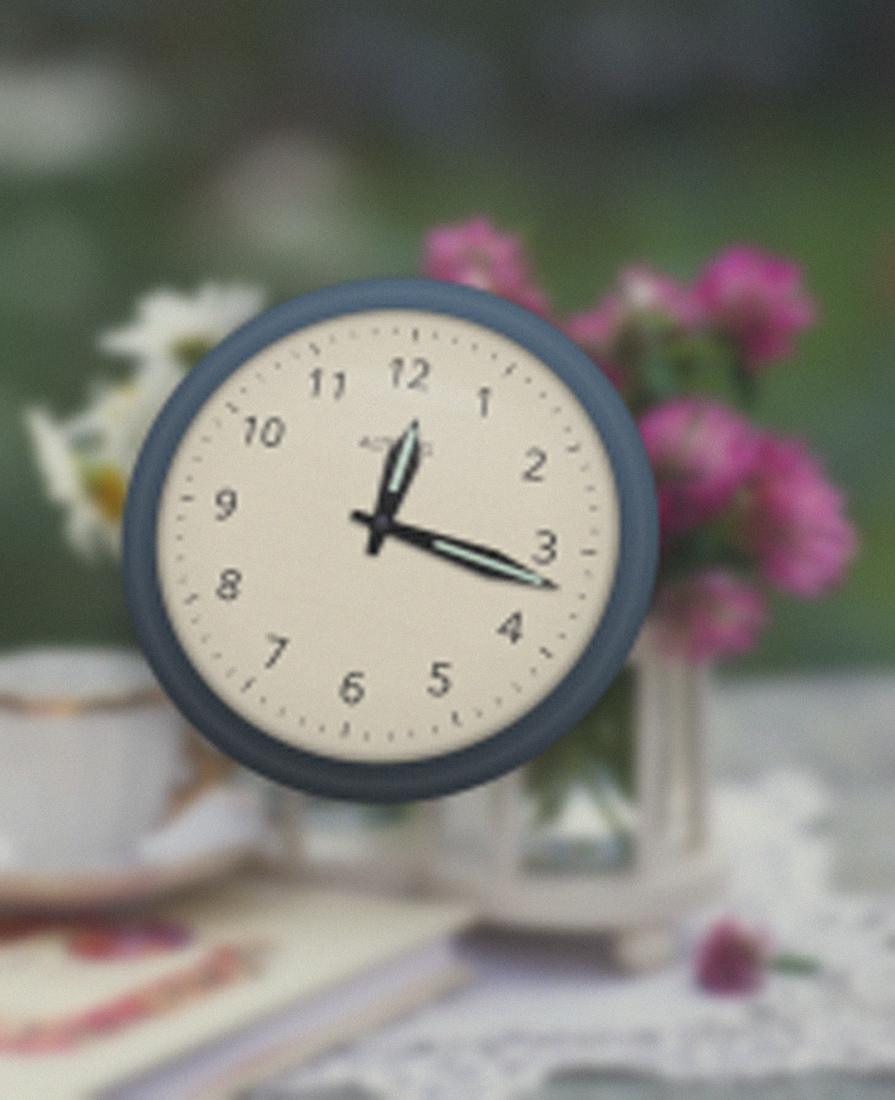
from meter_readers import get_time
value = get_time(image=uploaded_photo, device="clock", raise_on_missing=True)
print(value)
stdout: 12:17
